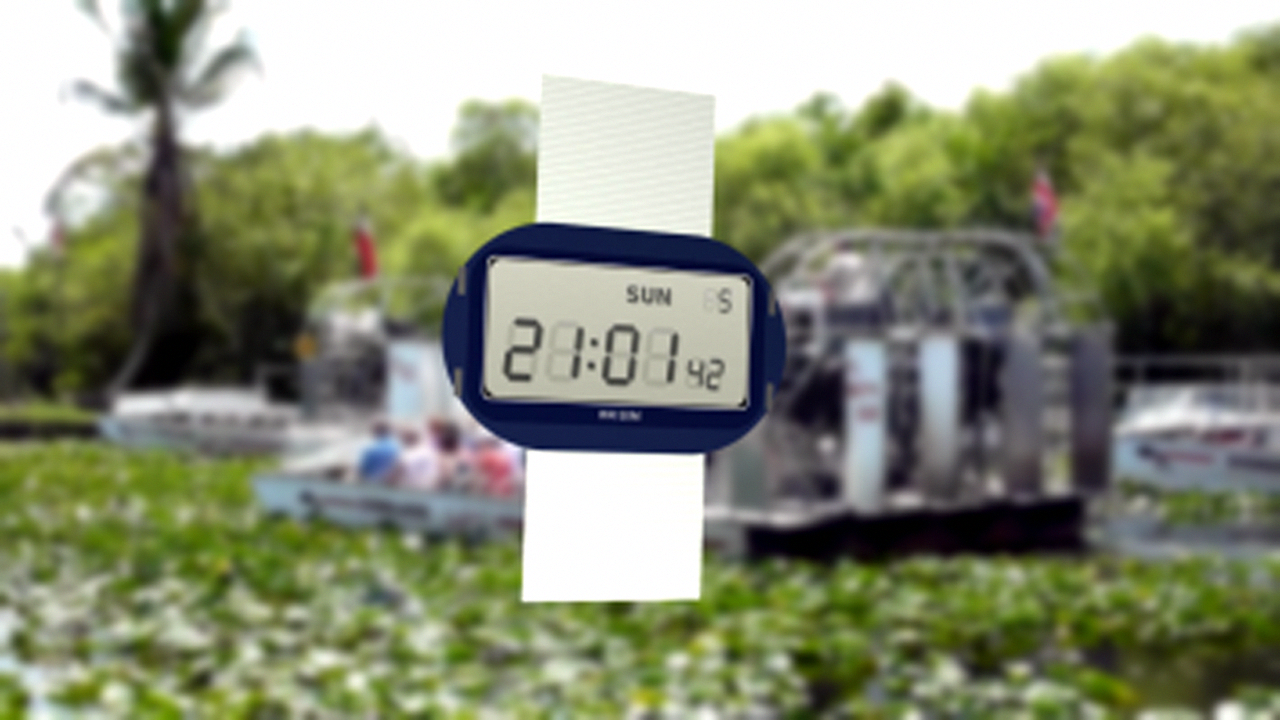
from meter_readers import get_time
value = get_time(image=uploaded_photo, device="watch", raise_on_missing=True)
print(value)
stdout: 21:01:42
